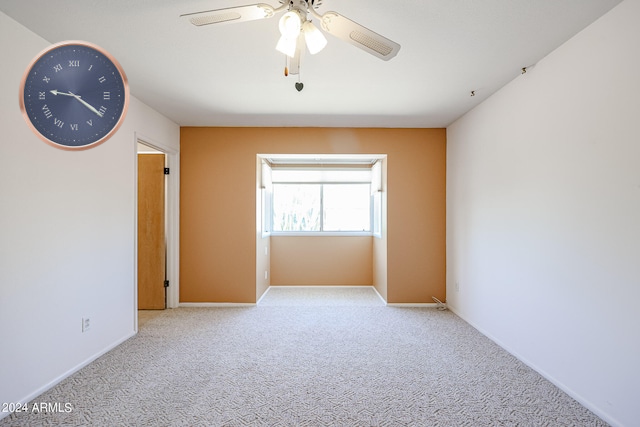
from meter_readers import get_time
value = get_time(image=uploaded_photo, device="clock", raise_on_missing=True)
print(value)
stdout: 9:21
